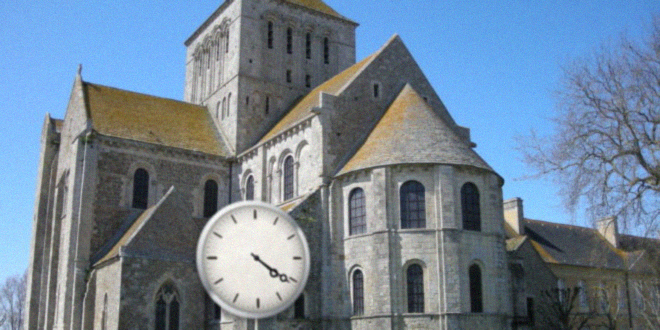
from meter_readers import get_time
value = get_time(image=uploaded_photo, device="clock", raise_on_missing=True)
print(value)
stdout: 4:21
